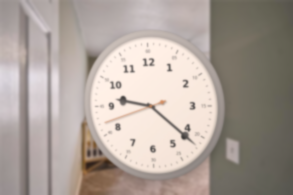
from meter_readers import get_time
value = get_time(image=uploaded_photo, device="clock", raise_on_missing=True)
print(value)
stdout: 9:21:42
